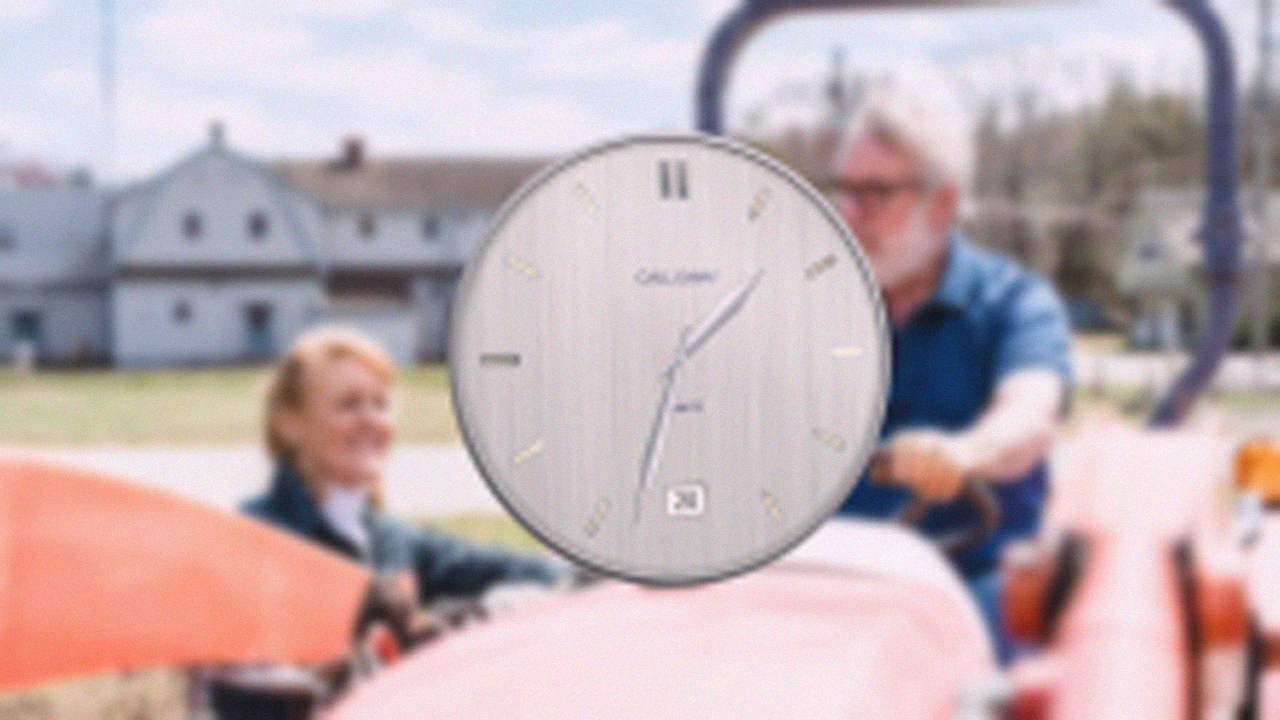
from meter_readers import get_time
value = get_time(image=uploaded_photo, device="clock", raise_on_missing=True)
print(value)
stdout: 1:33
